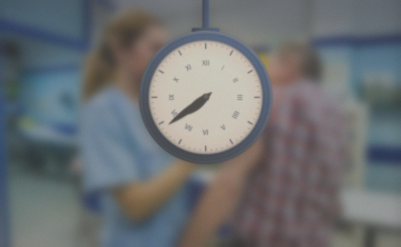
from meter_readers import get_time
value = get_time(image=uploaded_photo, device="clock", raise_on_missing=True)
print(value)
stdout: 7:39
